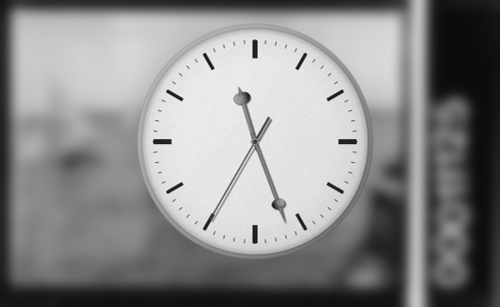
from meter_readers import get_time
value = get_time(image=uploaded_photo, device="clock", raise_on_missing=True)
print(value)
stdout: 11:26:35
